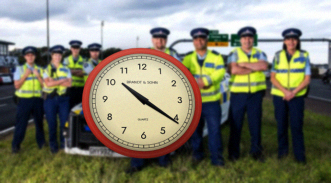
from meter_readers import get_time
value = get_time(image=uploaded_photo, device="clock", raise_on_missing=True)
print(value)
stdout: 10:21
